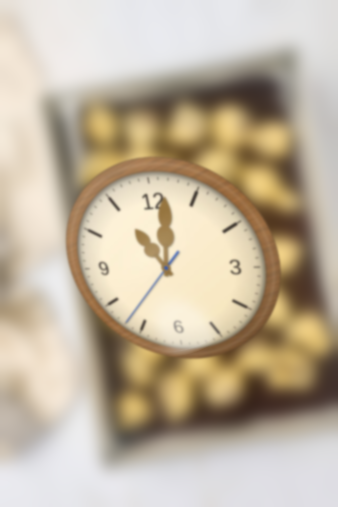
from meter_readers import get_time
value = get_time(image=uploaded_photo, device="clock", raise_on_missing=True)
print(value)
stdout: 11:01:37
